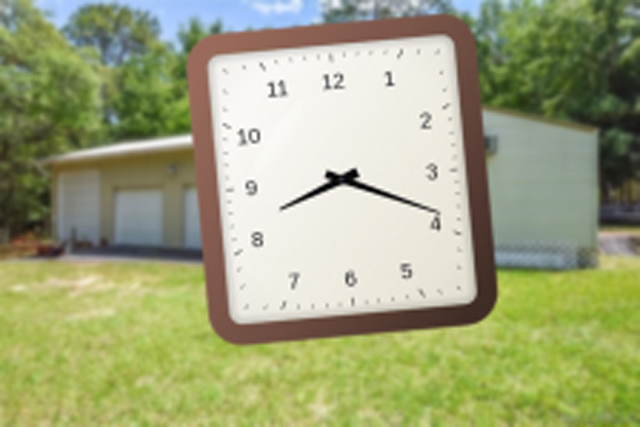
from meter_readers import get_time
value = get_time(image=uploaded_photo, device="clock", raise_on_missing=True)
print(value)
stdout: 8:19
